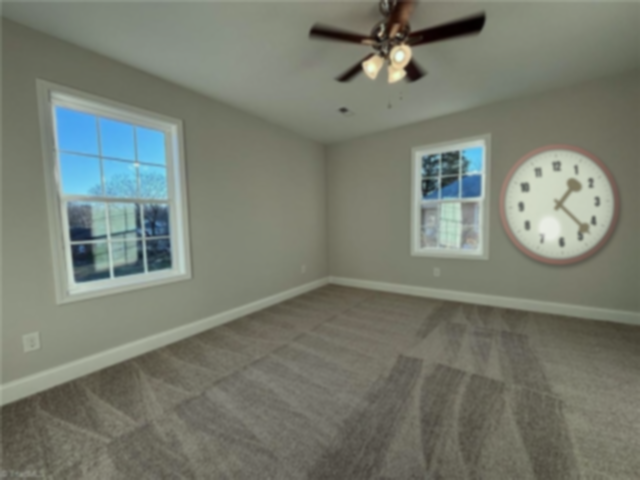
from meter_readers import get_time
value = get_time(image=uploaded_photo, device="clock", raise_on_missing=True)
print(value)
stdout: 1:23
